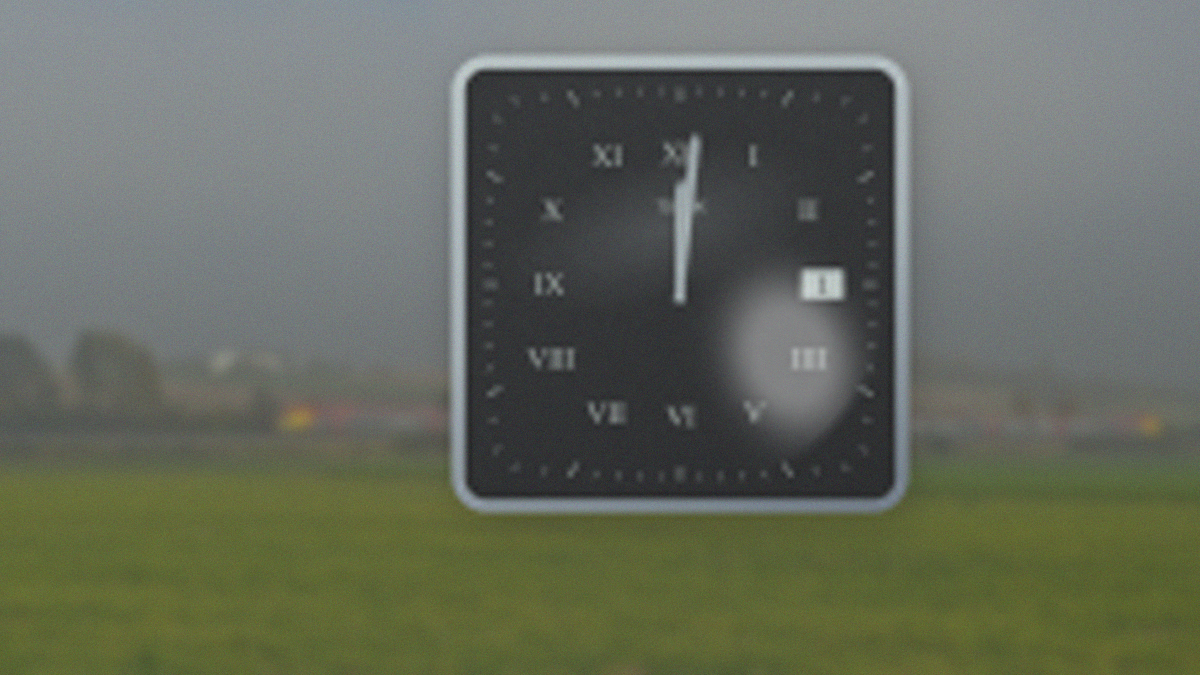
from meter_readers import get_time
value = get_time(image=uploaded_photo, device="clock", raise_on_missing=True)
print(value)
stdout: 12:01
